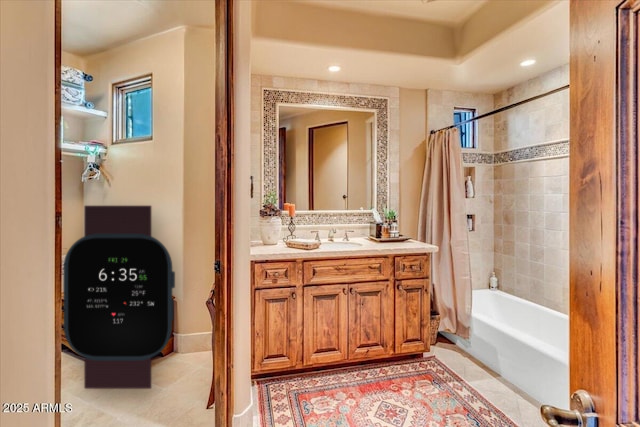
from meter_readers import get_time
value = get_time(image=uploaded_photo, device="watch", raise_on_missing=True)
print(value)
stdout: 6:35
